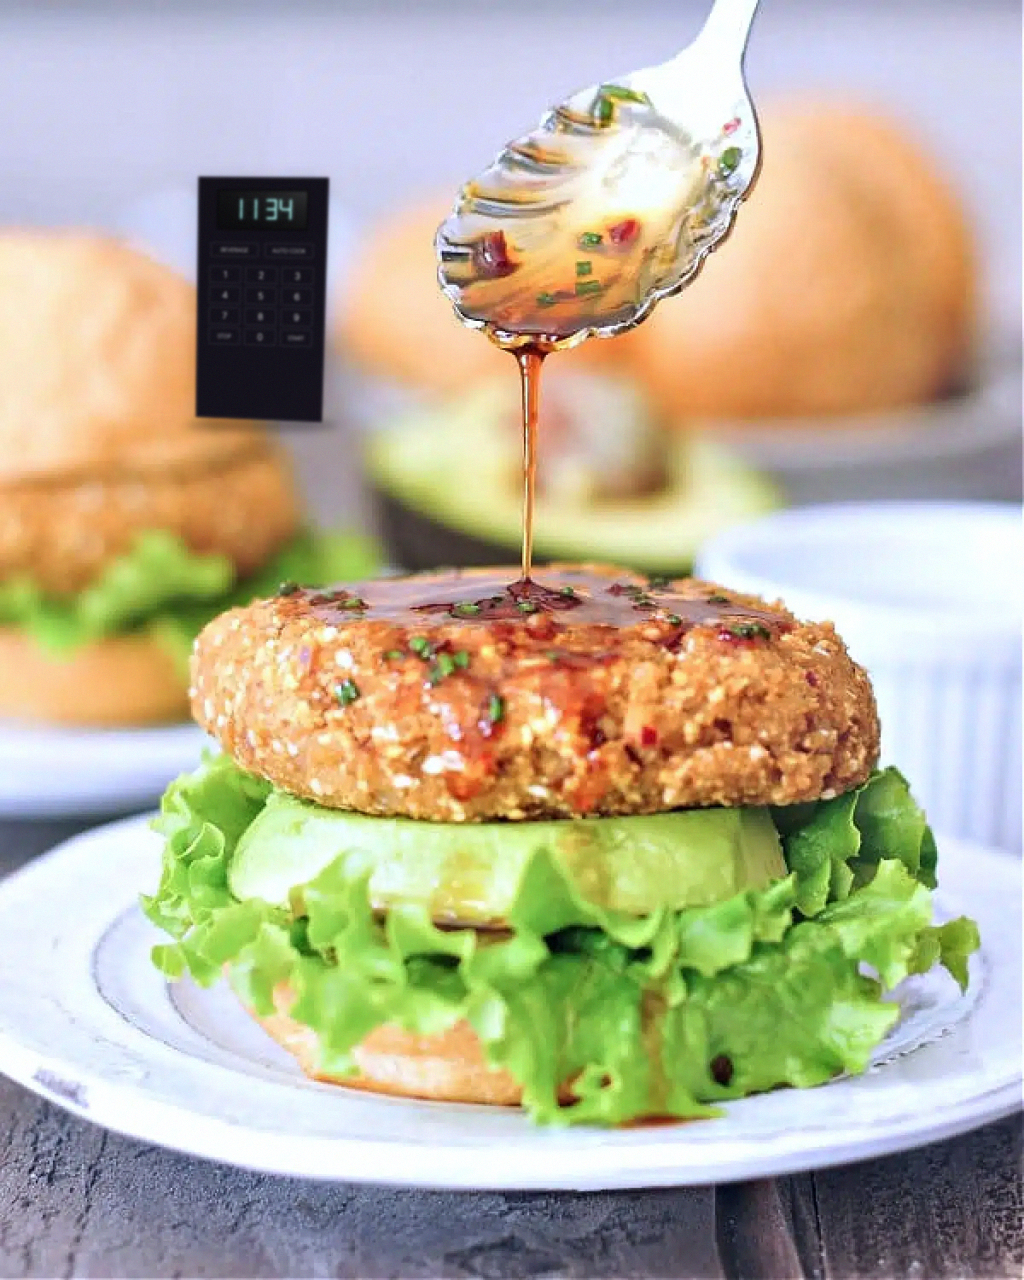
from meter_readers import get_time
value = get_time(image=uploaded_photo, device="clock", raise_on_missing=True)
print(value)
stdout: 11:34
